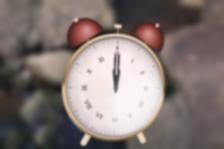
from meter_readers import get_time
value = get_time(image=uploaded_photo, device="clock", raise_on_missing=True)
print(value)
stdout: 12:00
